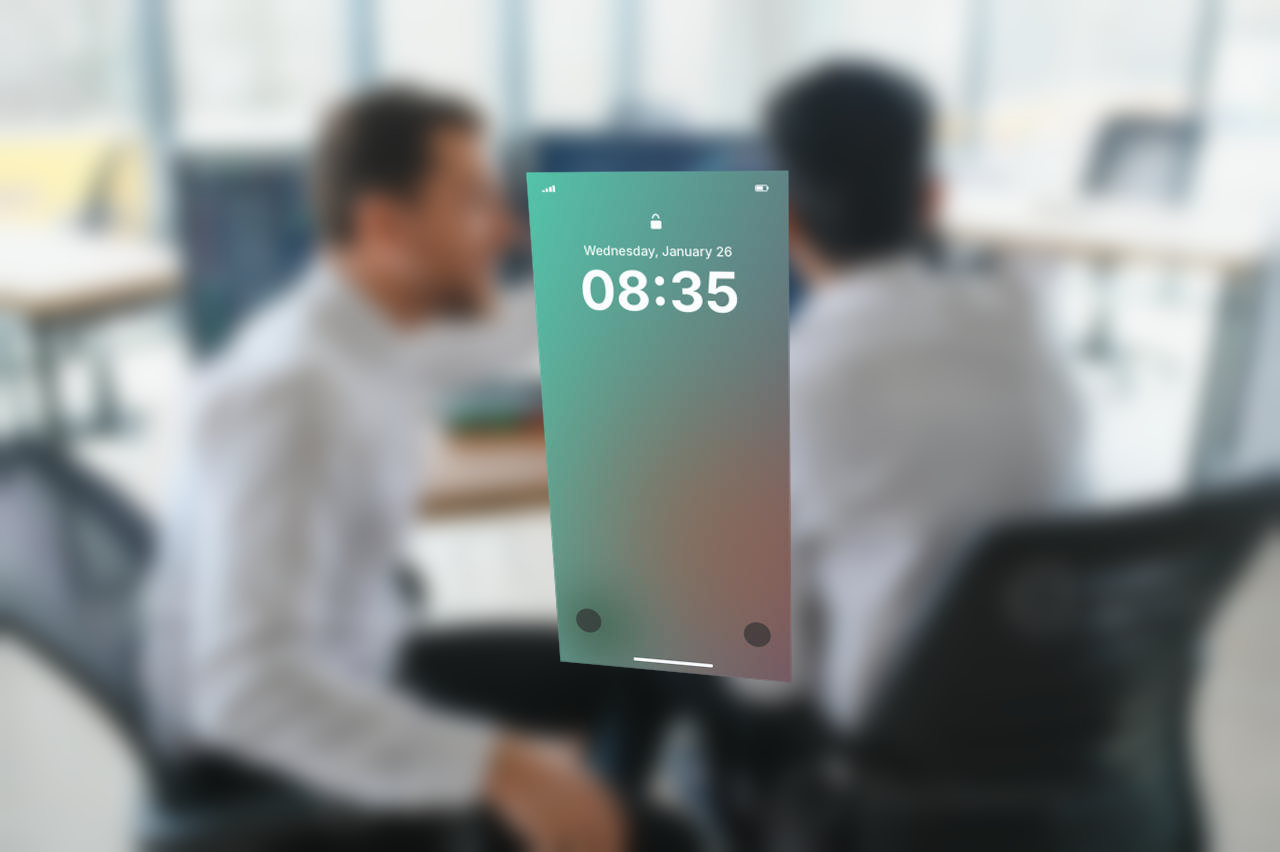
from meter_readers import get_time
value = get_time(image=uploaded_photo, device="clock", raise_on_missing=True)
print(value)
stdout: 8:35
